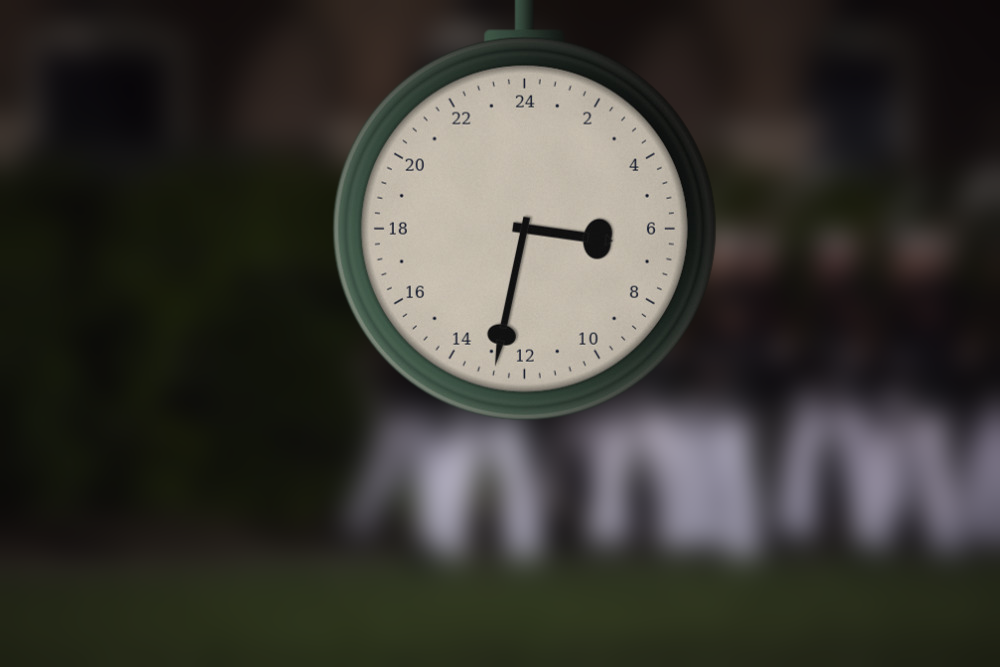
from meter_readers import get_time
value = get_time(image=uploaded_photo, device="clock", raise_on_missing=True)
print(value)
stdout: 6:32
